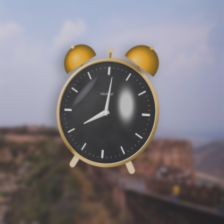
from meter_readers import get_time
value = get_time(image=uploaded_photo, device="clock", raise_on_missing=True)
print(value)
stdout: 8:01
